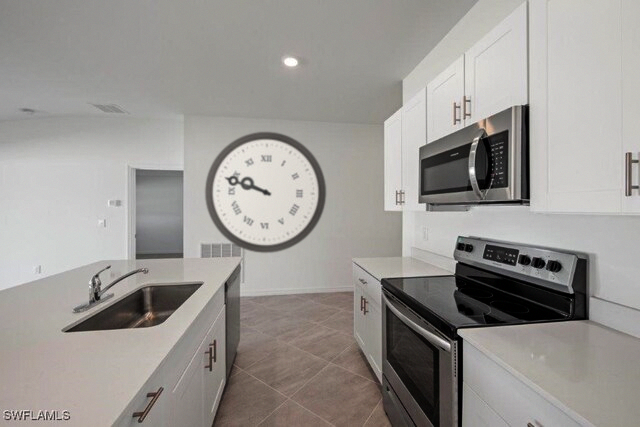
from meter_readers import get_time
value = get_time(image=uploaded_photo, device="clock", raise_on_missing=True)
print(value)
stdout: 9:48
